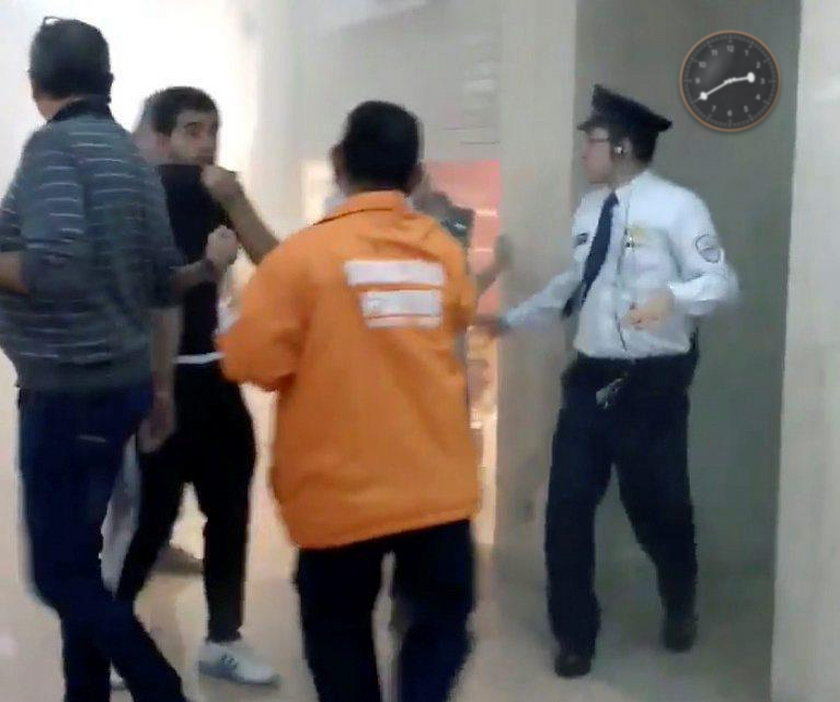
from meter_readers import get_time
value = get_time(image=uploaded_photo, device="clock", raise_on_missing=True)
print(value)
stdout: 2:40
